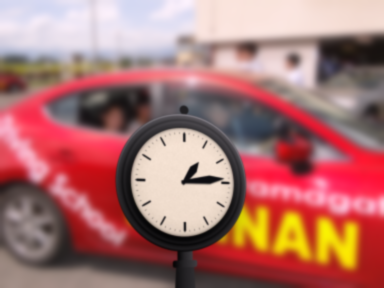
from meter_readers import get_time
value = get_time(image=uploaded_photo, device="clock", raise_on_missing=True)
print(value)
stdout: 1:14
